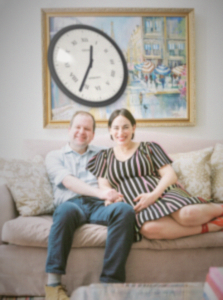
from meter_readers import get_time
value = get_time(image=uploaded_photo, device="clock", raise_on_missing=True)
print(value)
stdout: 12:36
